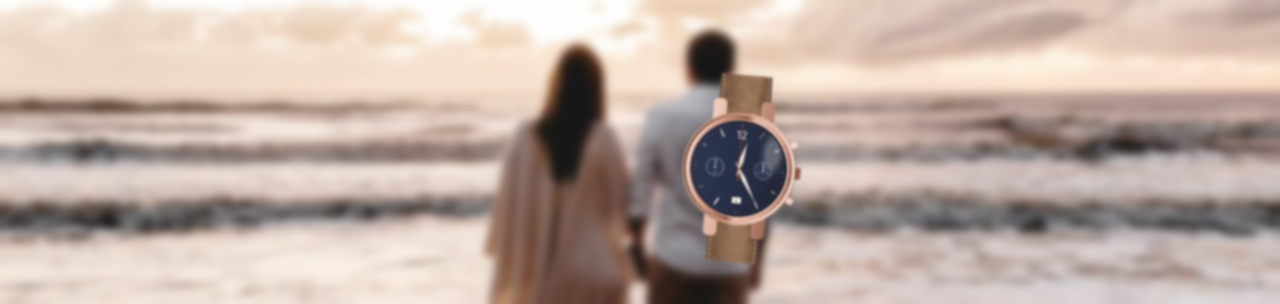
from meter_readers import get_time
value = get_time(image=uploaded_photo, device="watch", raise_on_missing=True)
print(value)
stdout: 12:25
